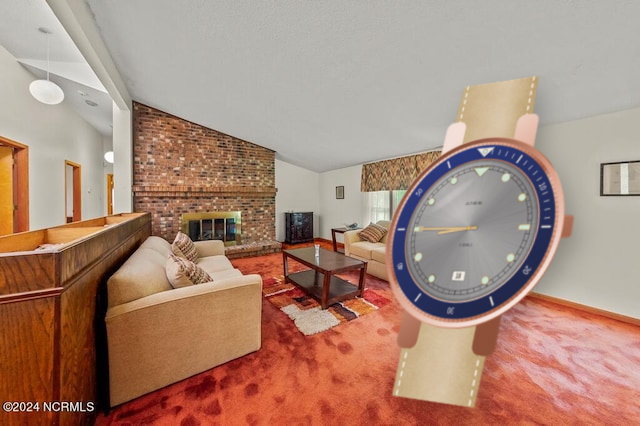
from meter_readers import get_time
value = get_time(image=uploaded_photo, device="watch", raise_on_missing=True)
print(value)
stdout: 8:45
